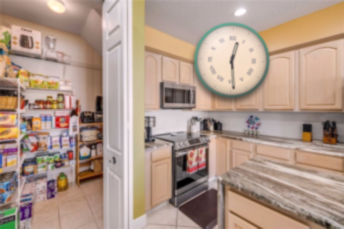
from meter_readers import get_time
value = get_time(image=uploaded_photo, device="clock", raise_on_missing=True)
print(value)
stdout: 12:29
